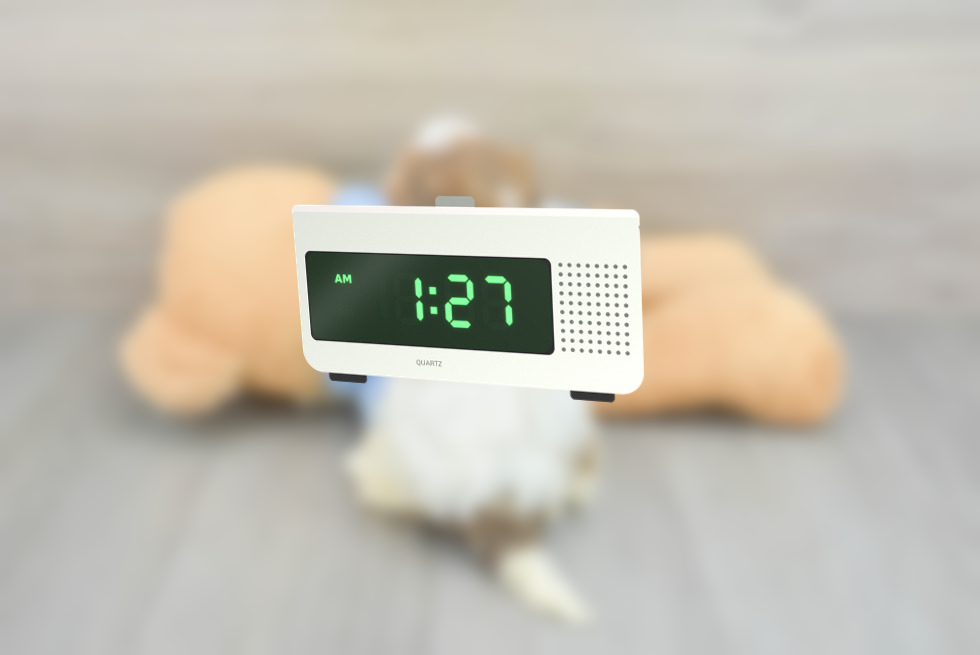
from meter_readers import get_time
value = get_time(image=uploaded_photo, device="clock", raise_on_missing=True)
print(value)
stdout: 1:27
